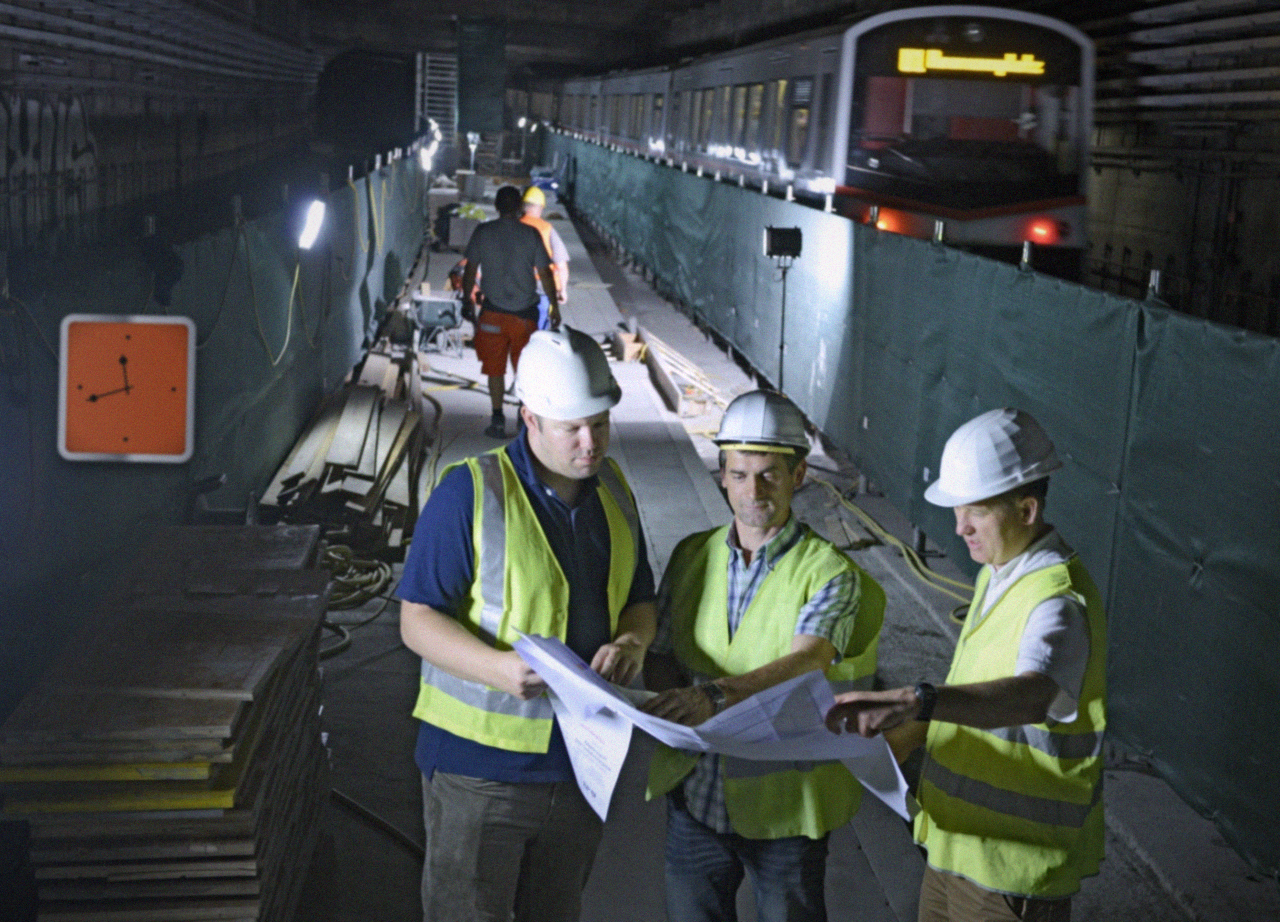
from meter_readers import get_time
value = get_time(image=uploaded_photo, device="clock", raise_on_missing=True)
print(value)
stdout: 11:42
